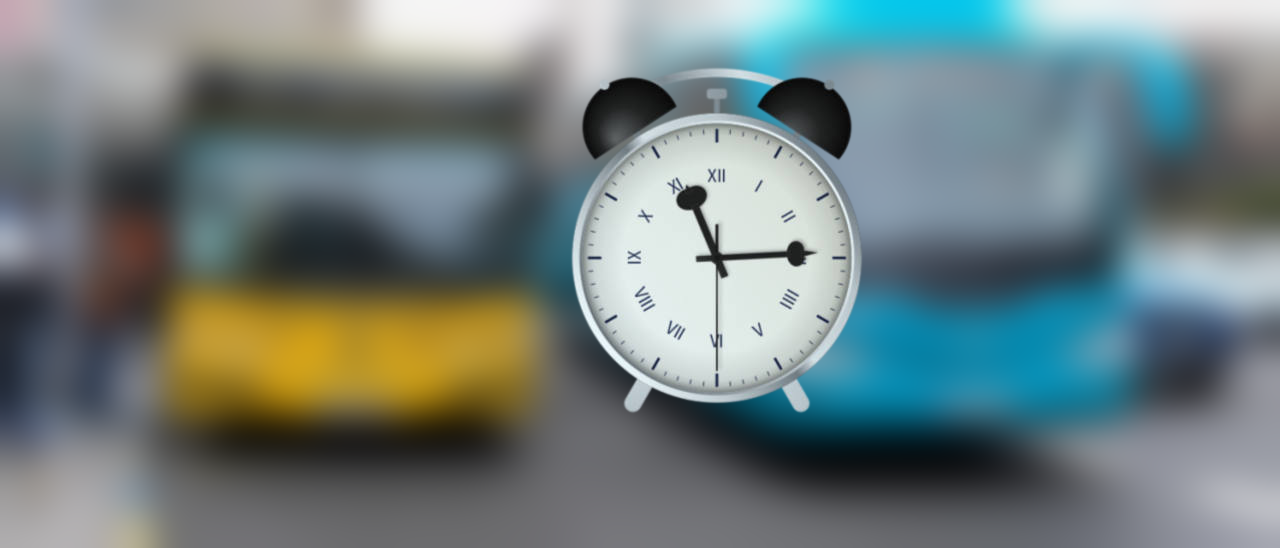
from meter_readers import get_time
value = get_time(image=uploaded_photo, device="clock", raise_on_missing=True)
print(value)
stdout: 11:14:30
